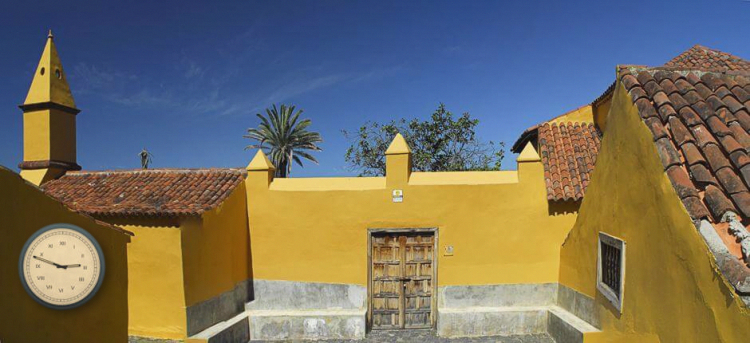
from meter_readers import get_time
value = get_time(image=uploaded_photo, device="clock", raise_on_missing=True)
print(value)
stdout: 2:48
